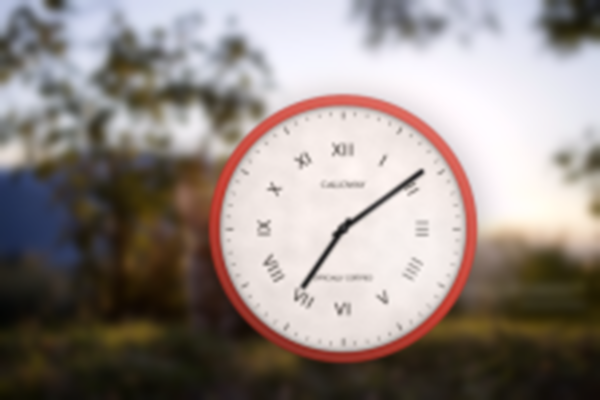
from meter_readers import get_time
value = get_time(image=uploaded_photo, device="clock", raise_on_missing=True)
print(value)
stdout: 7:09
